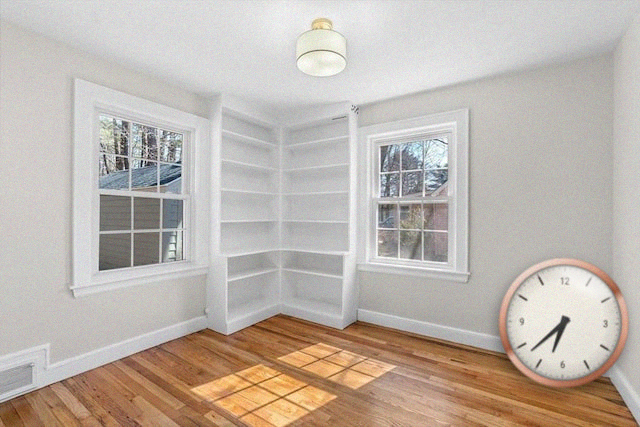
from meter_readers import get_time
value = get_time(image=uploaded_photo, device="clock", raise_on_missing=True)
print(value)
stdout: 6:38
